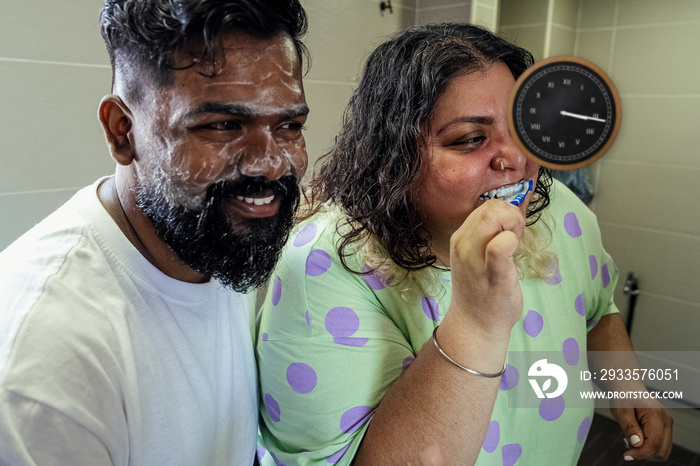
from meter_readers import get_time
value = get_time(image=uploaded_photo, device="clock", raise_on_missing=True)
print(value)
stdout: 3:16
